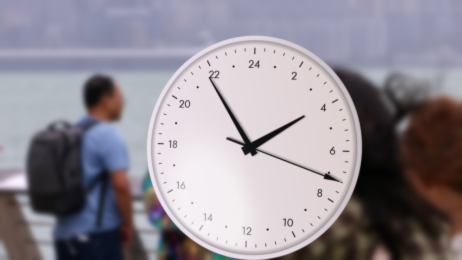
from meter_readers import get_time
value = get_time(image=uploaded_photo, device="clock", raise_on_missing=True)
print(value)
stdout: 3:54:18
